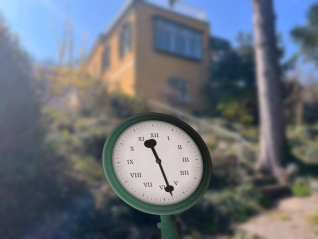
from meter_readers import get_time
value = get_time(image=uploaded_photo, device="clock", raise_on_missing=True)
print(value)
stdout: 11:28
